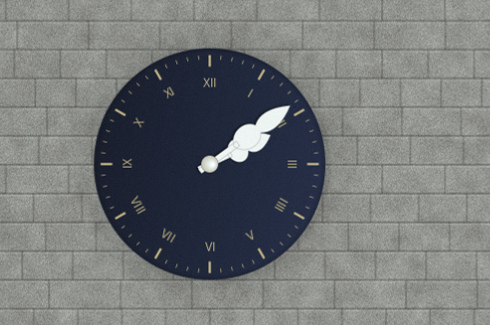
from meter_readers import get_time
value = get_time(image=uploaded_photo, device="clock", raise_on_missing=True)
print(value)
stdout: 2:09
